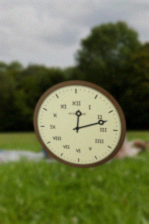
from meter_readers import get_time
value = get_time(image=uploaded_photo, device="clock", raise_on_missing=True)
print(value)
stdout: 12:12
